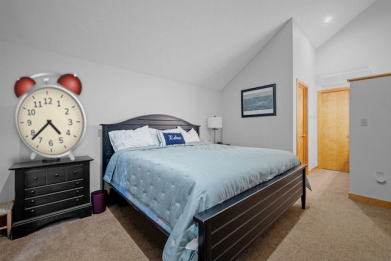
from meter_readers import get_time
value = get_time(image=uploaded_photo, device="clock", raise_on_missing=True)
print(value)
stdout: 4:38
